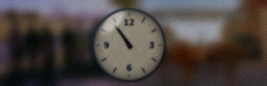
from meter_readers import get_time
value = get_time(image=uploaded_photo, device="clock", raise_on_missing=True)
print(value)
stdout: 10:54
